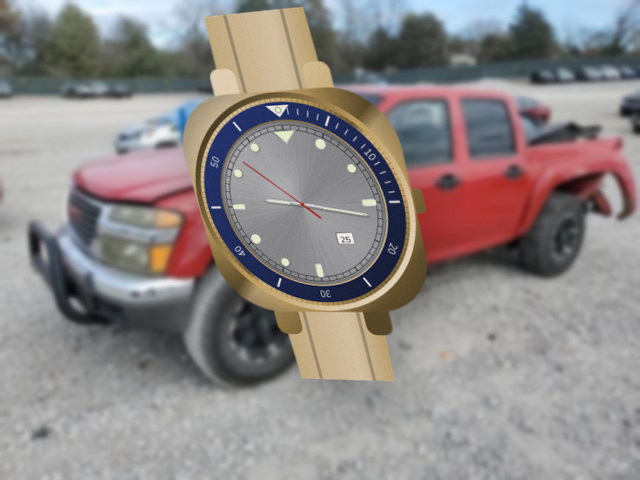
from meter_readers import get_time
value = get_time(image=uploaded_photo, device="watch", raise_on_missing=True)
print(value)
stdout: 9:16:52
